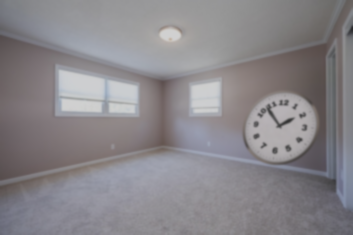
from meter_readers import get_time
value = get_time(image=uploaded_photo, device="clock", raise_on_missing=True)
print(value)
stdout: 1:53
